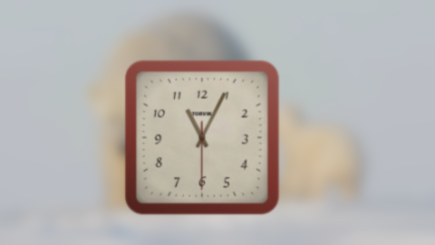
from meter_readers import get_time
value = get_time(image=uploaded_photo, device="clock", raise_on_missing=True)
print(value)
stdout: 11:04:30
